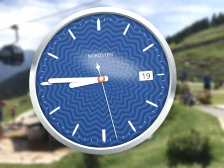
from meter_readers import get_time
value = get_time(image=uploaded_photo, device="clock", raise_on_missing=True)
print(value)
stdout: 8:45:28
